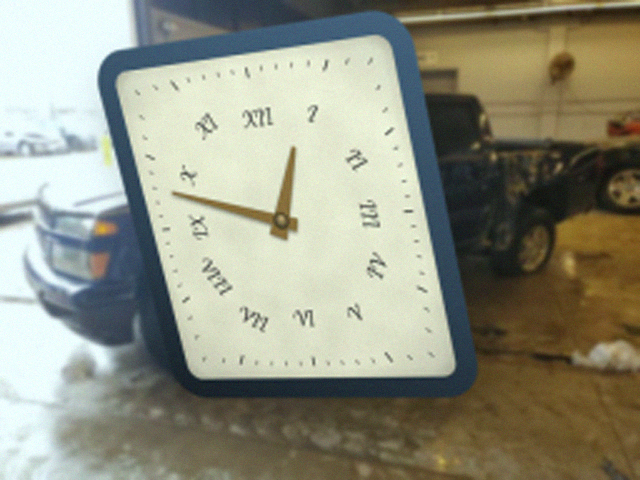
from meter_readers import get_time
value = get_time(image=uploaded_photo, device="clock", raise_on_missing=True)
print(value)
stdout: 12:48
